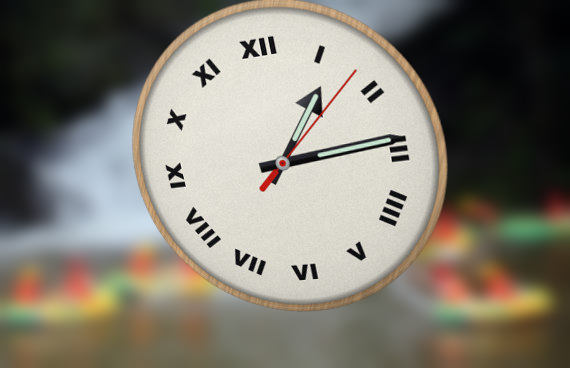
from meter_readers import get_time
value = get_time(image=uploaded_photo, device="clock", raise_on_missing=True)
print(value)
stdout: 1:14:08
